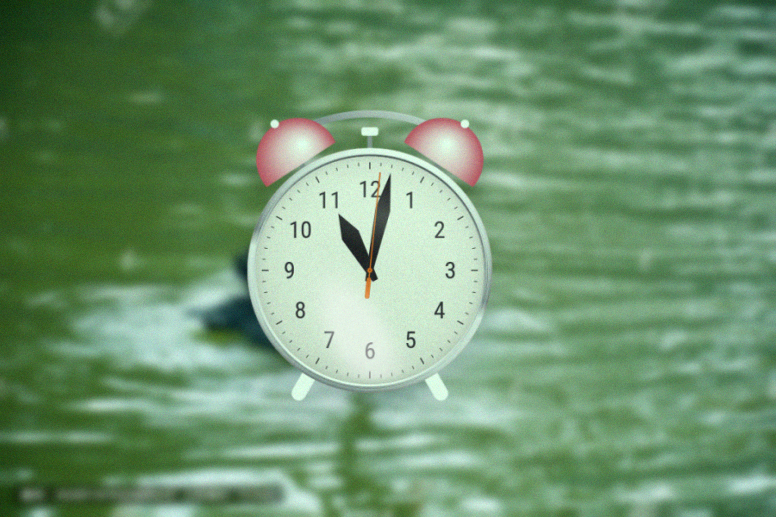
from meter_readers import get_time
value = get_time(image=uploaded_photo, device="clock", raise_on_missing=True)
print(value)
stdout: 11:02:01
